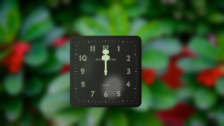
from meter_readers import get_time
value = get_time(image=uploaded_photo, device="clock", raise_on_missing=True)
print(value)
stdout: 12:00
